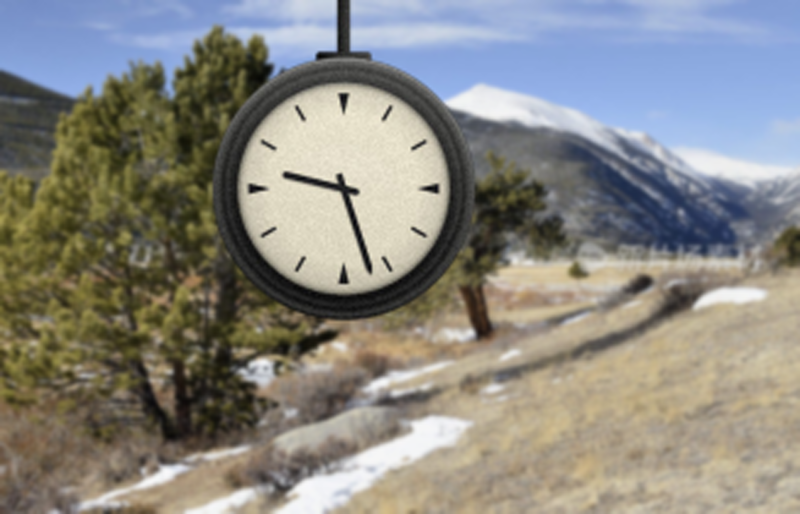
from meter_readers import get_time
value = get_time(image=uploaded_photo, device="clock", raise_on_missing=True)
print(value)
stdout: 9:27
